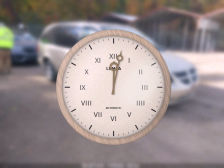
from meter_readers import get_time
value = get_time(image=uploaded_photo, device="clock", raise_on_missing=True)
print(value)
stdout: 12:02
